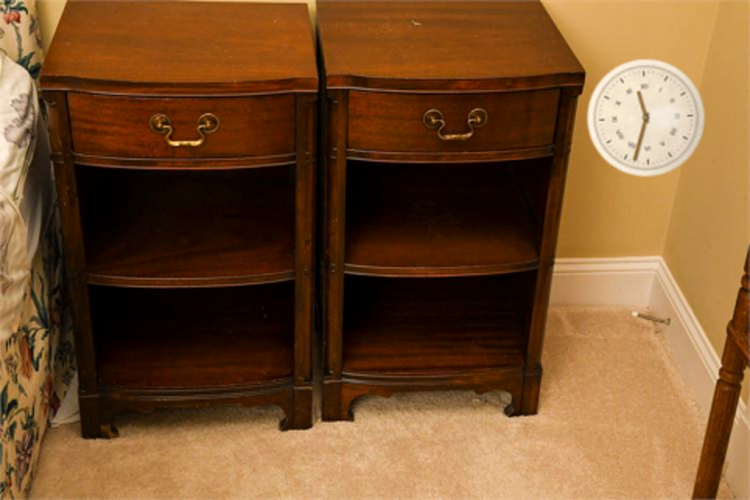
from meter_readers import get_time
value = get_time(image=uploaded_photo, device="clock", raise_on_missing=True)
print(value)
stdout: 11:33
